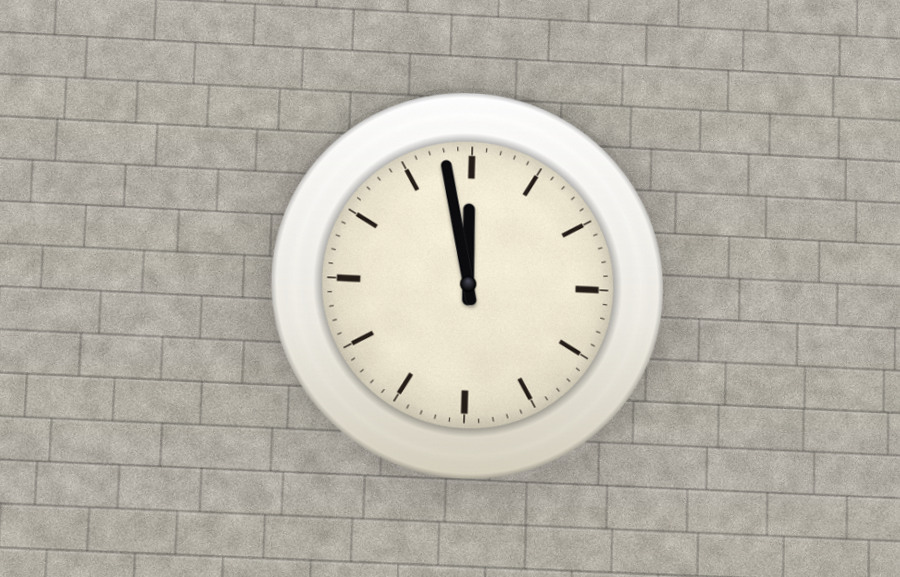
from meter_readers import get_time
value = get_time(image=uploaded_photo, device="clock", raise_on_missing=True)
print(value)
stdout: 11:58
